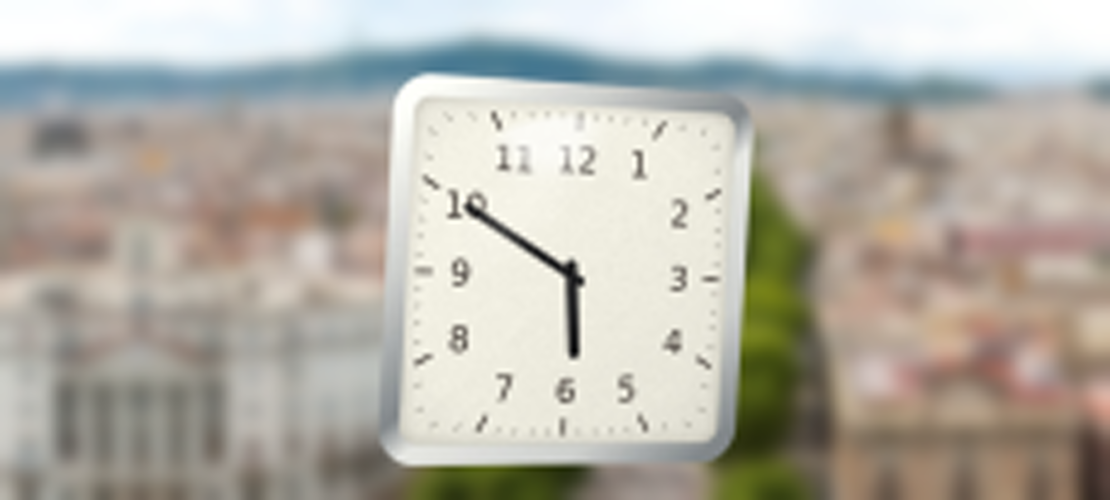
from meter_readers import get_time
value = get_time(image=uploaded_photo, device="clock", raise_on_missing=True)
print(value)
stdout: 5:50
